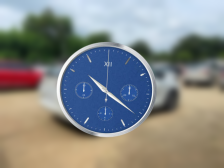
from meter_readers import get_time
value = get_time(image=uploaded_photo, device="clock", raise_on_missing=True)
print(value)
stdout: 10:21
